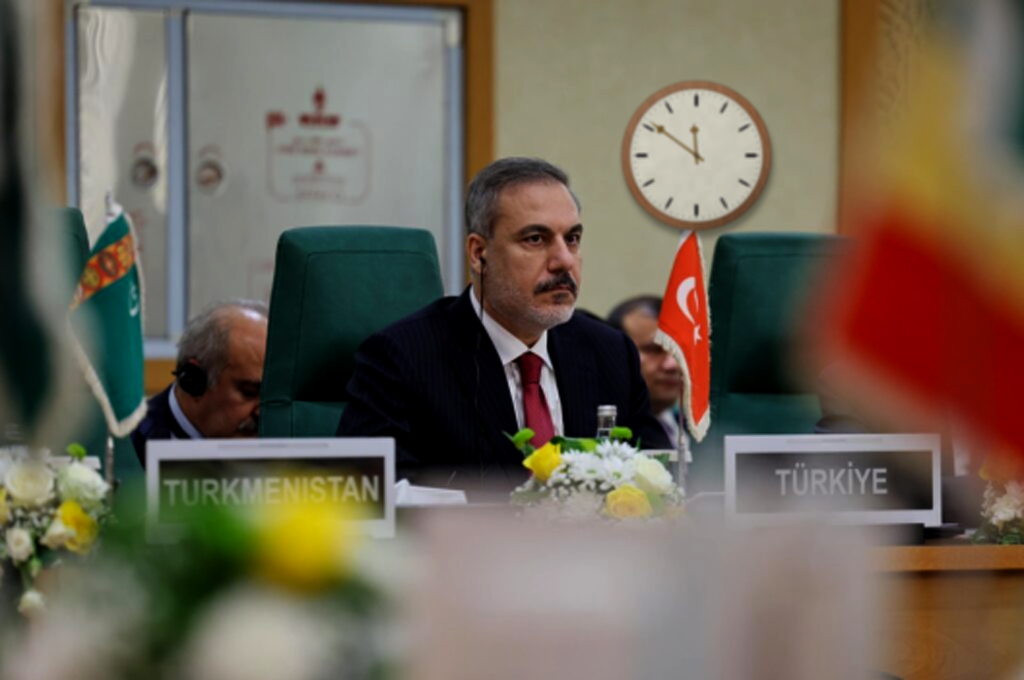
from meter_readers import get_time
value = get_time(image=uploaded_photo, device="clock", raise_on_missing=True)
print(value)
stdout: 11:51
